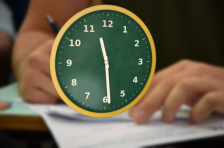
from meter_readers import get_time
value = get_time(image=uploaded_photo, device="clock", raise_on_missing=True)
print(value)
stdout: 11:29
